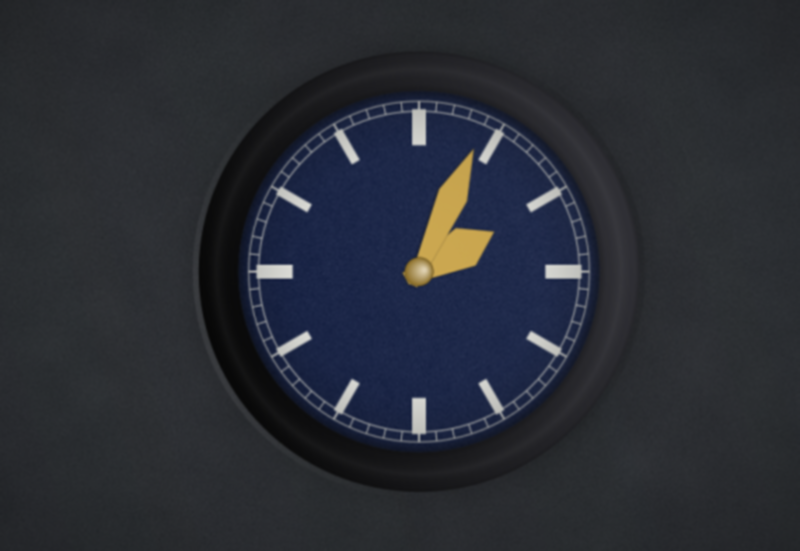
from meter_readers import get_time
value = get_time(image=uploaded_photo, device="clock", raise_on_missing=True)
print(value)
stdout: 2:04
